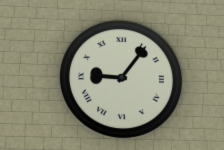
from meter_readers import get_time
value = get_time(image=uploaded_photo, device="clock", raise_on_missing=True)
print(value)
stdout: 9:06
